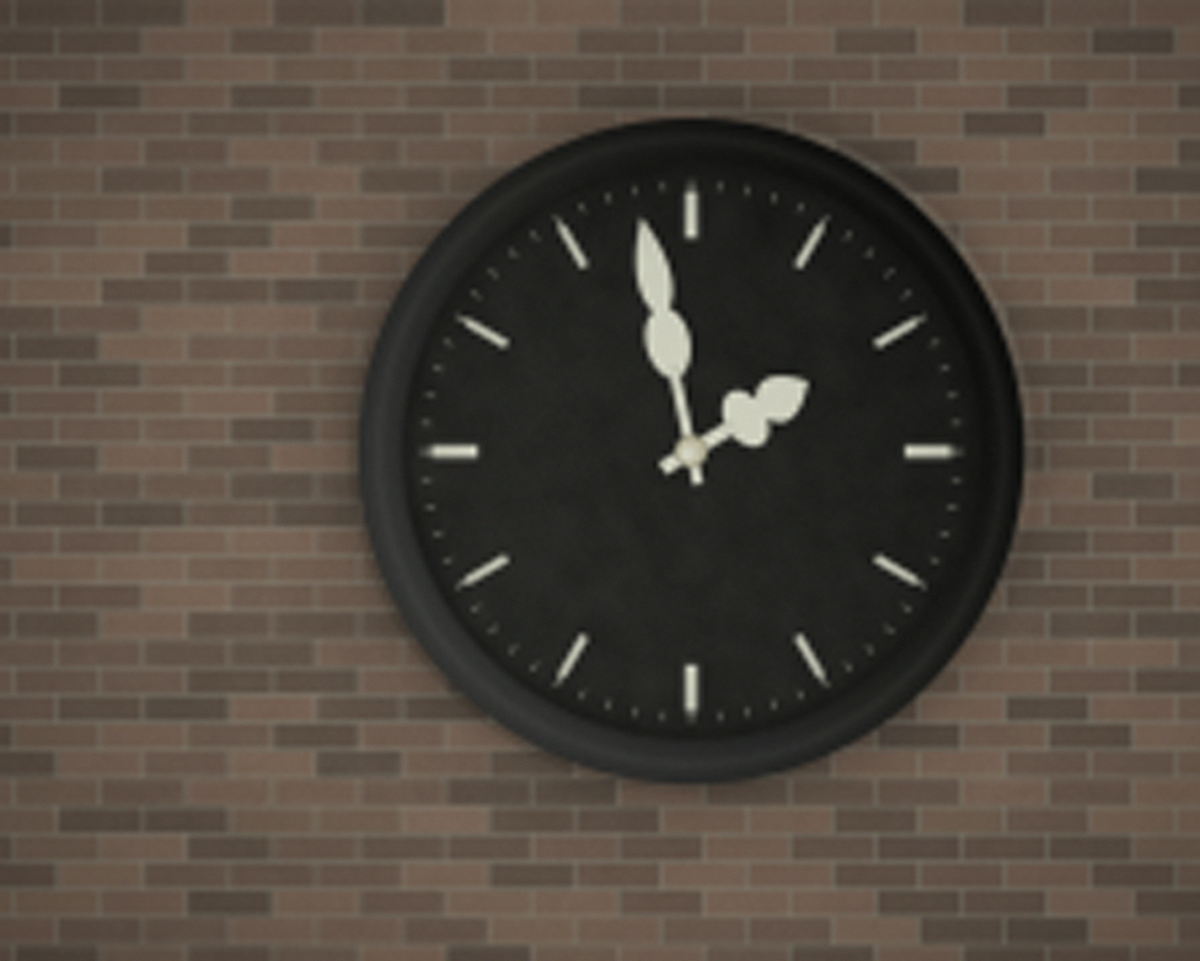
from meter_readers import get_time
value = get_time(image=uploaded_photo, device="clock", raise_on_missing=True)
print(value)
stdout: 1:58
